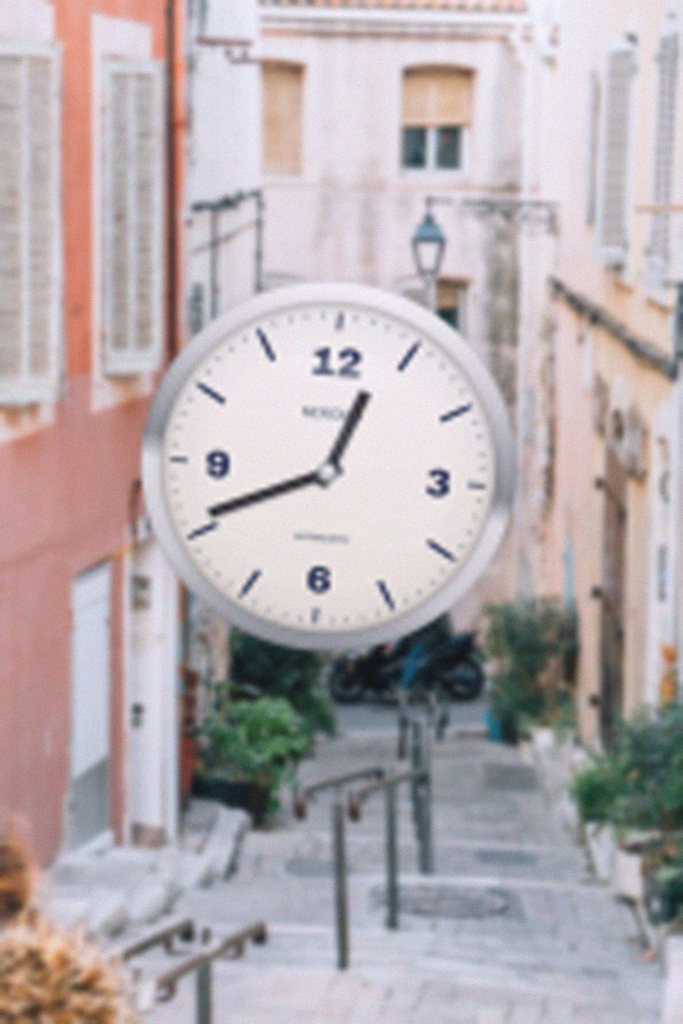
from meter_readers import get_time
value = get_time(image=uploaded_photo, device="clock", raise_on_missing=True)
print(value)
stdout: 12:41
